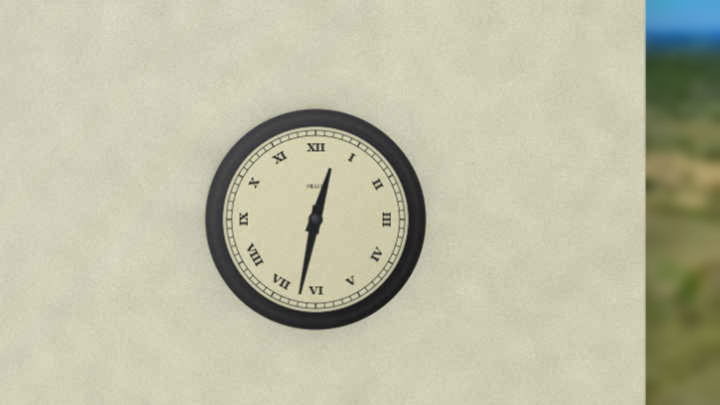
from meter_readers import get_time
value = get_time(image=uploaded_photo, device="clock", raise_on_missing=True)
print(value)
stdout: 12:32
